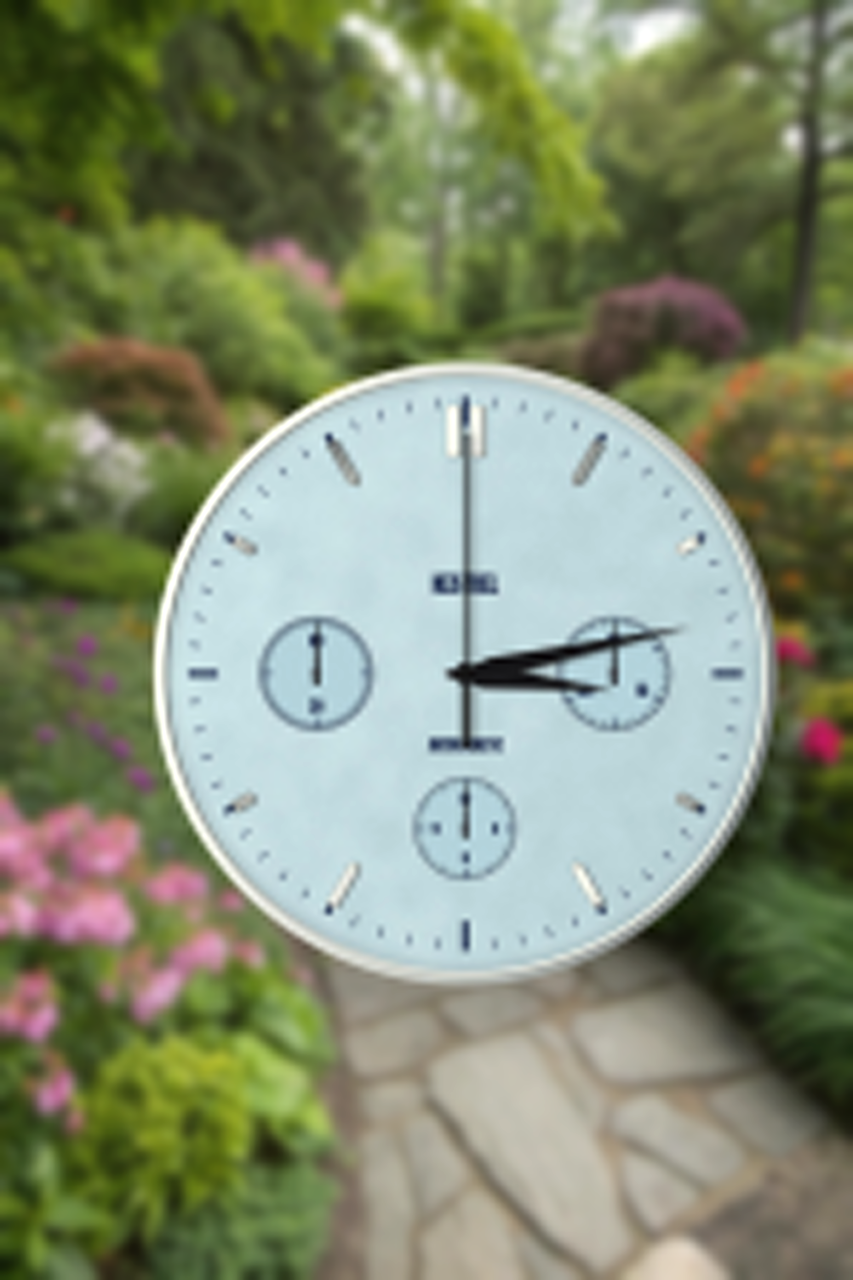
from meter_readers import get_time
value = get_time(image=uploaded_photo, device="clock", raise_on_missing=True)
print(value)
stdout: 3:13
